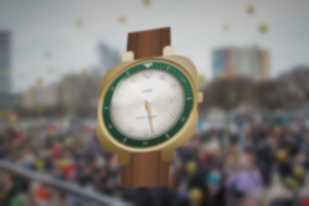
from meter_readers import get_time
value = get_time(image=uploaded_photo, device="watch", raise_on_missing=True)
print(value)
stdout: 5:28
